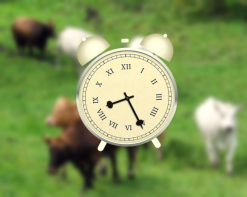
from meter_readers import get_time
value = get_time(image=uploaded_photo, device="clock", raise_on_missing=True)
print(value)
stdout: 8:26
